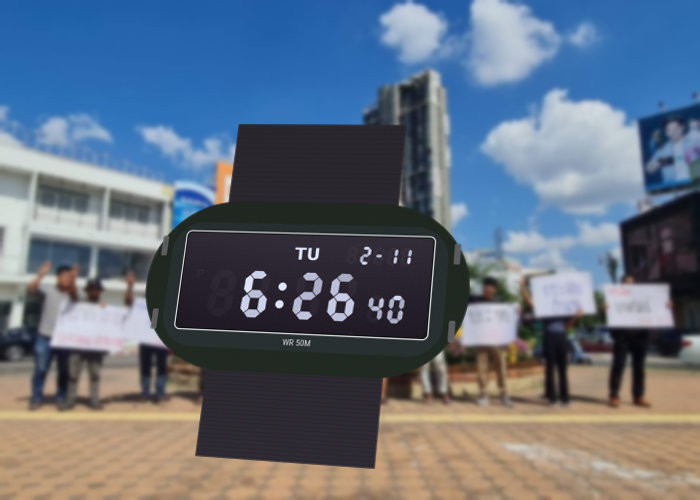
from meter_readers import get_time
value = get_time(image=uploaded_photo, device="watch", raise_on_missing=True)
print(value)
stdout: 6:26:40
